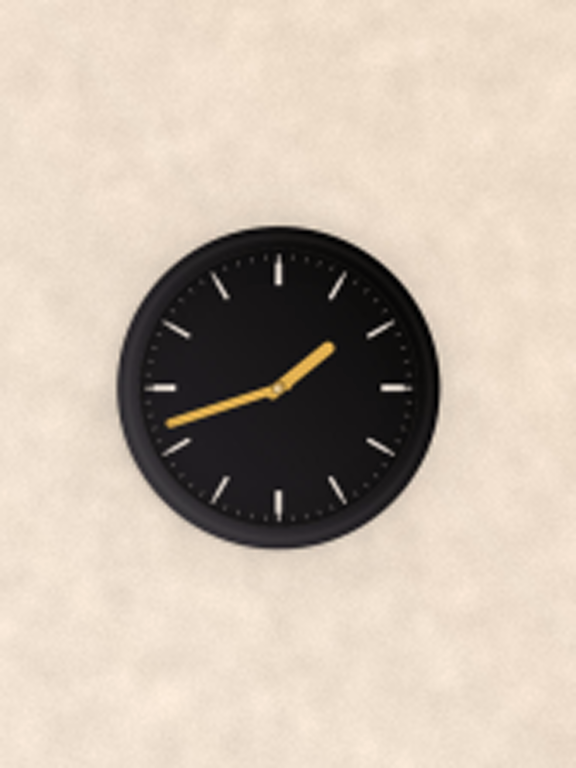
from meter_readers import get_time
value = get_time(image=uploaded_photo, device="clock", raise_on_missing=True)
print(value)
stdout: 1:42
